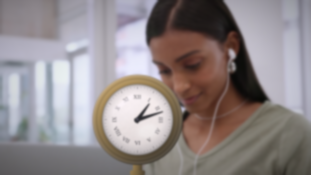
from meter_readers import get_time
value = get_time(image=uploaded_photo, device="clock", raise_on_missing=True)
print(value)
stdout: 1:12
